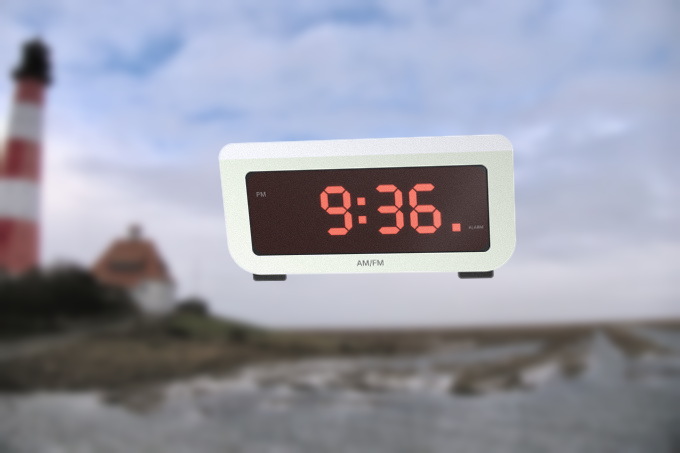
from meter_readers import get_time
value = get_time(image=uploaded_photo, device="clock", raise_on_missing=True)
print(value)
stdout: 9:36
